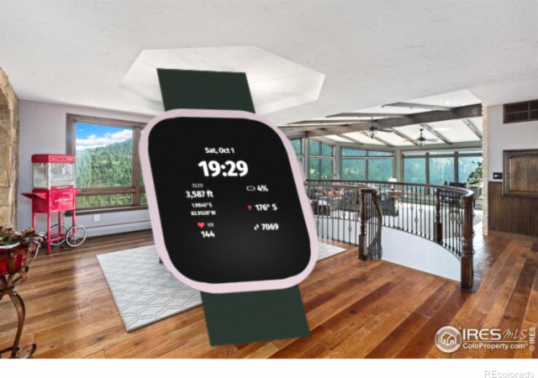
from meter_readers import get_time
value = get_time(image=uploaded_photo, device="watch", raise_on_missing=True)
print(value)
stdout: 19:29
